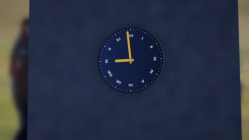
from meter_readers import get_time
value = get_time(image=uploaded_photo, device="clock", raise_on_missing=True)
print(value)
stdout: 8:59
